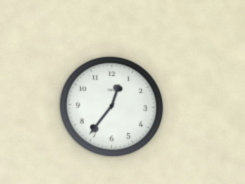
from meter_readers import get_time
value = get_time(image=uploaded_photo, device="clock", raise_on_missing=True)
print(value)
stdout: 12:36
